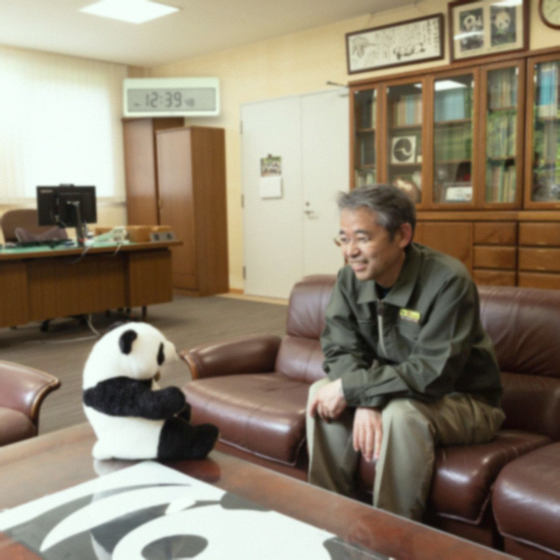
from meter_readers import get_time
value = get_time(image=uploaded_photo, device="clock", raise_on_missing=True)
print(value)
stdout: 12:39
